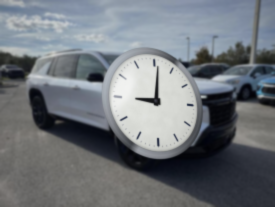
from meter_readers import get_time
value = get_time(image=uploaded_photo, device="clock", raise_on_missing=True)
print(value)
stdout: 9:01
